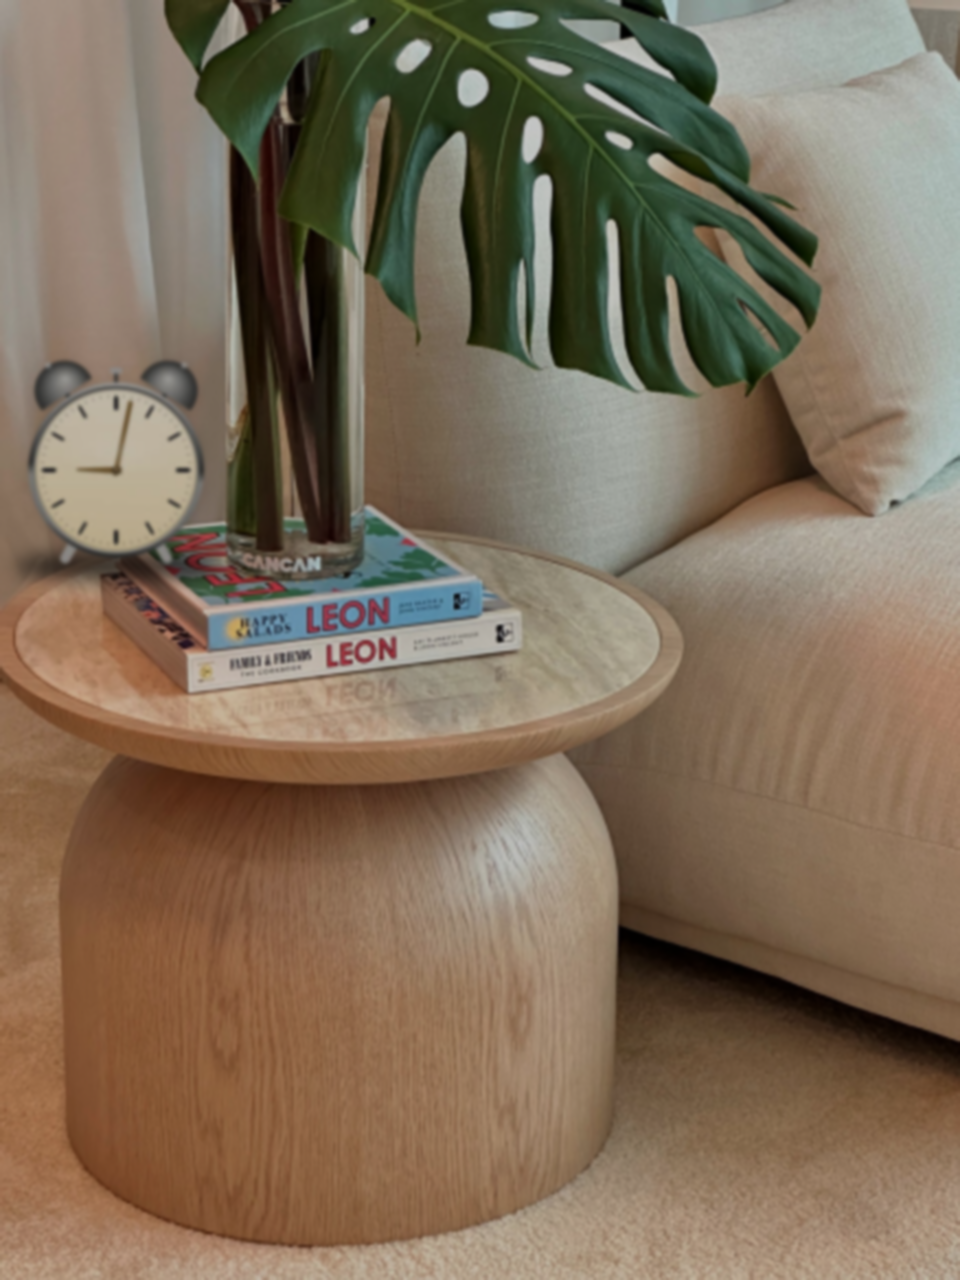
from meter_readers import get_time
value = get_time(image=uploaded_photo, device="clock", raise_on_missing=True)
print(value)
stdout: 9:02
